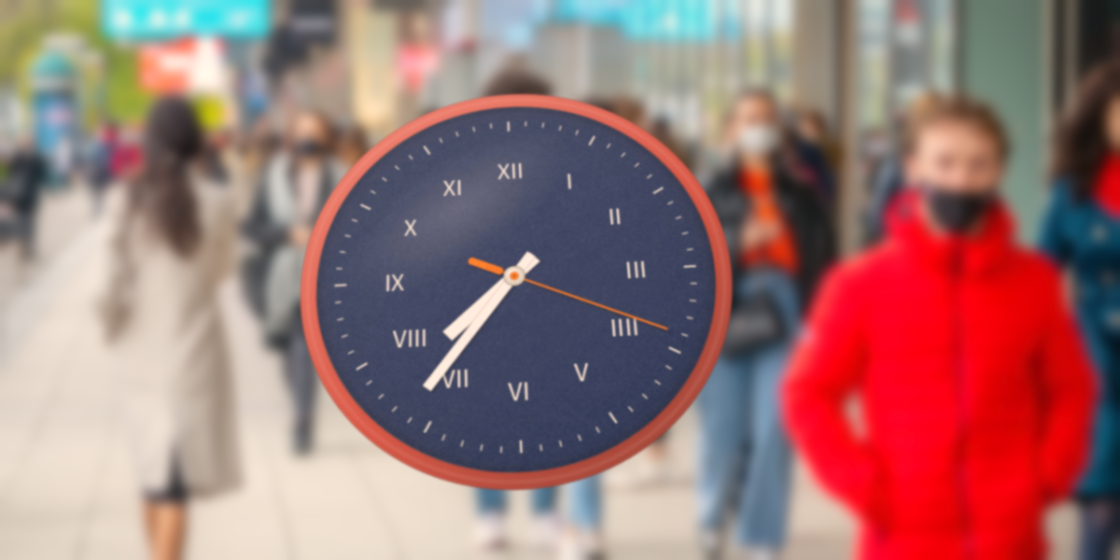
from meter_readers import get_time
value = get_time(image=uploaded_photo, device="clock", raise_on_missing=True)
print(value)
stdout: 7:36:19
